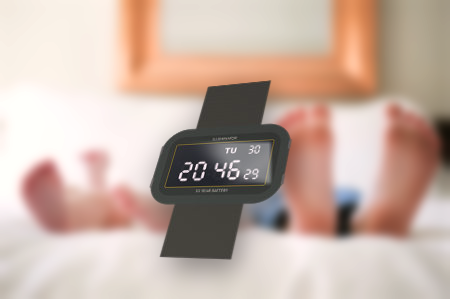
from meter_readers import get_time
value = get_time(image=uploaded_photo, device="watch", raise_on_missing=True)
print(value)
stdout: 20:46:29
